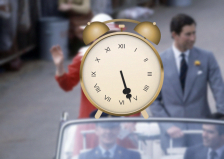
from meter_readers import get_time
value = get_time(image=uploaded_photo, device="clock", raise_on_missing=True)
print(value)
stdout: 5:27
